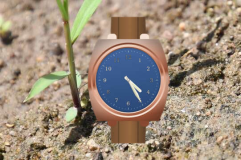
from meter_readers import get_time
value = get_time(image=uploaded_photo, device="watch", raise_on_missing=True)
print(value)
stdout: 4:25
